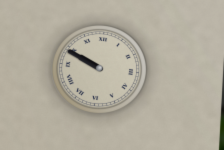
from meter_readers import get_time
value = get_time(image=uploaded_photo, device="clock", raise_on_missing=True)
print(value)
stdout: 9:49
